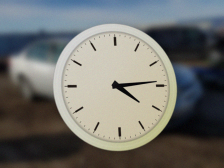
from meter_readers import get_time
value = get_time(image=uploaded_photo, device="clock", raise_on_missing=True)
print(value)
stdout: 4:14
